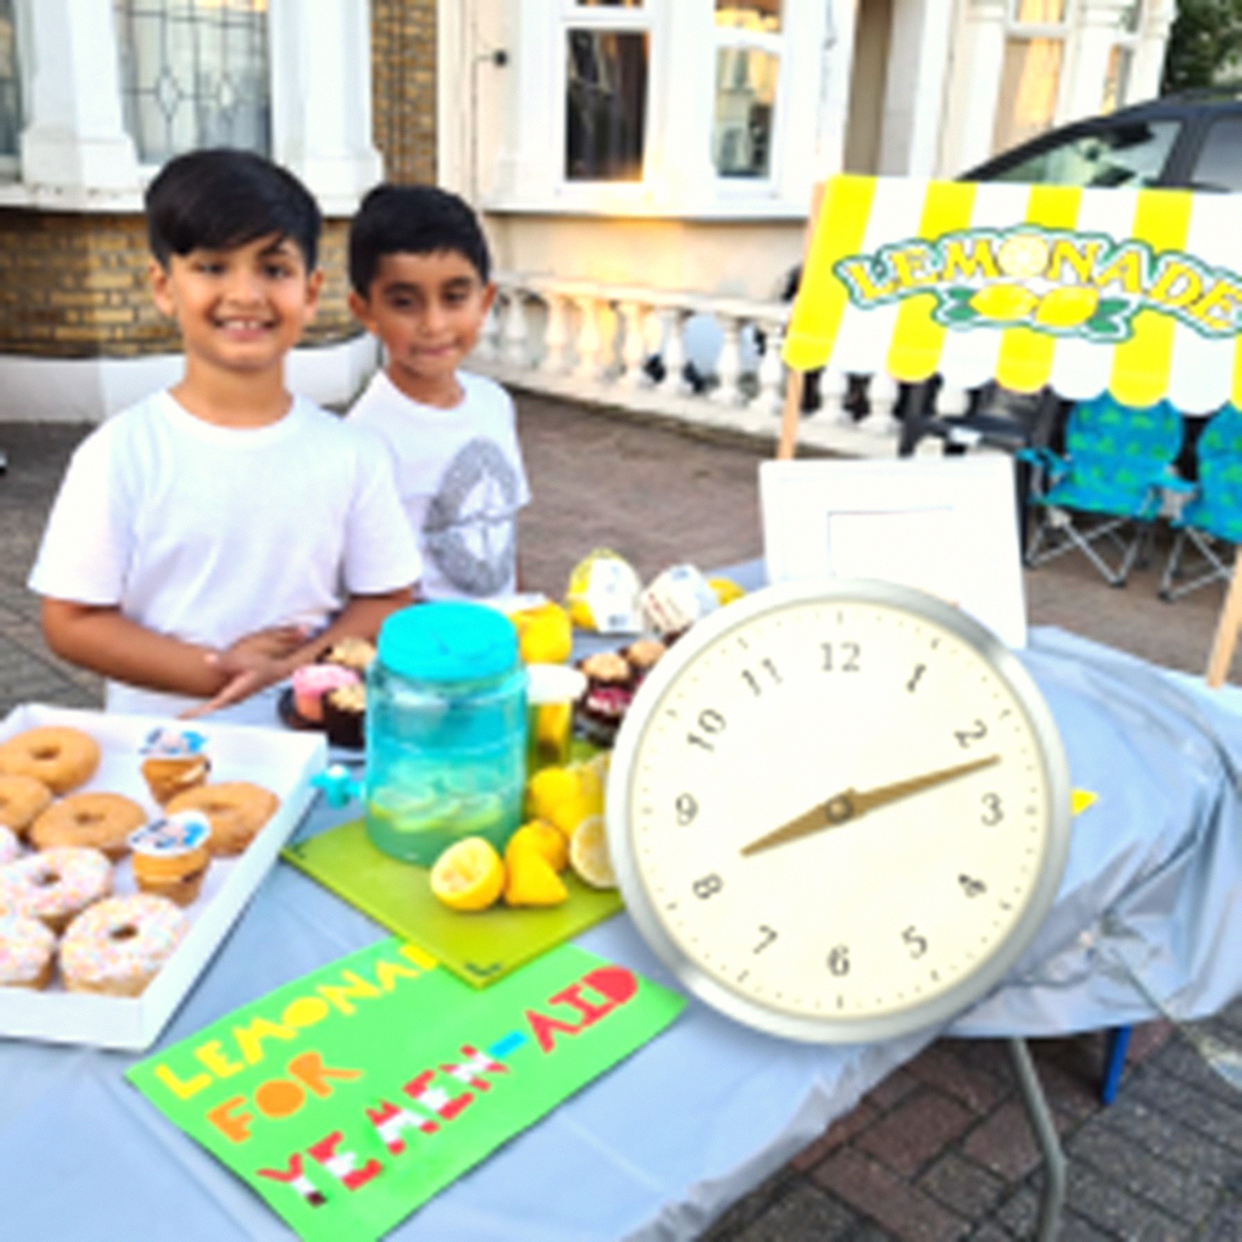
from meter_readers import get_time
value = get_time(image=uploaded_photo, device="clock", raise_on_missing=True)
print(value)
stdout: 8:12
